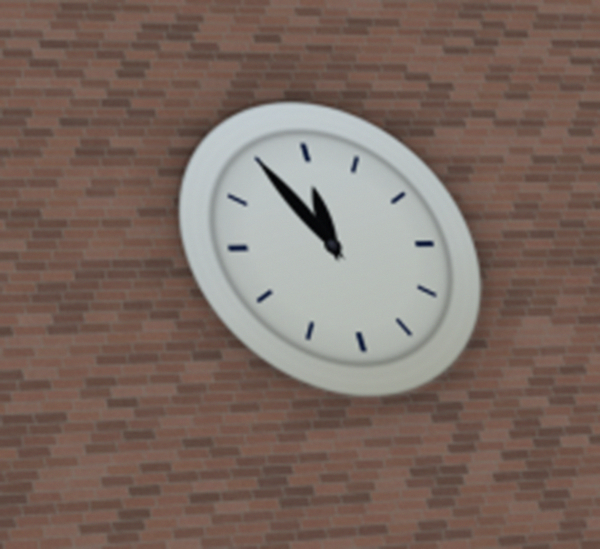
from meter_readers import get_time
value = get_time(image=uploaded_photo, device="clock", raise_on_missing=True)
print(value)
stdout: 11:55
